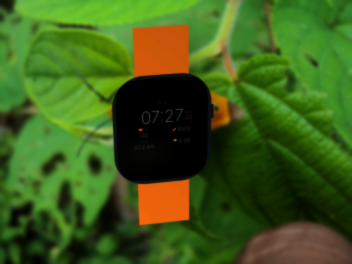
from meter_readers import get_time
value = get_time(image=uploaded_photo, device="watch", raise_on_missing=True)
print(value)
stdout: 7:27
